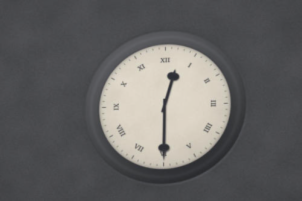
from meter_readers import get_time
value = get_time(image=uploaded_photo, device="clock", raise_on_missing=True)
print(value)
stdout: 12:30
